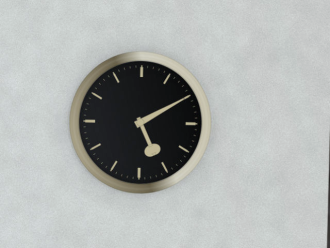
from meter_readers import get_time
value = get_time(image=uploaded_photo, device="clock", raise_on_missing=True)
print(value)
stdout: 5:10
